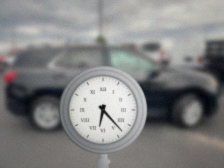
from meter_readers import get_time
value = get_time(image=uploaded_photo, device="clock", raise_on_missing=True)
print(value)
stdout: 6:23
